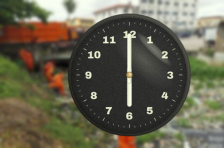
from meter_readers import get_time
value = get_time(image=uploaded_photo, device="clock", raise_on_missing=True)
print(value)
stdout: 6:00
